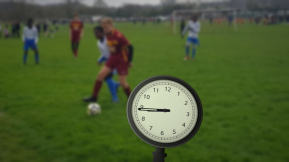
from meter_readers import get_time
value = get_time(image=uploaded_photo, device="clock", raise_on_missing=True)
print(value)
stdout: 8:44
